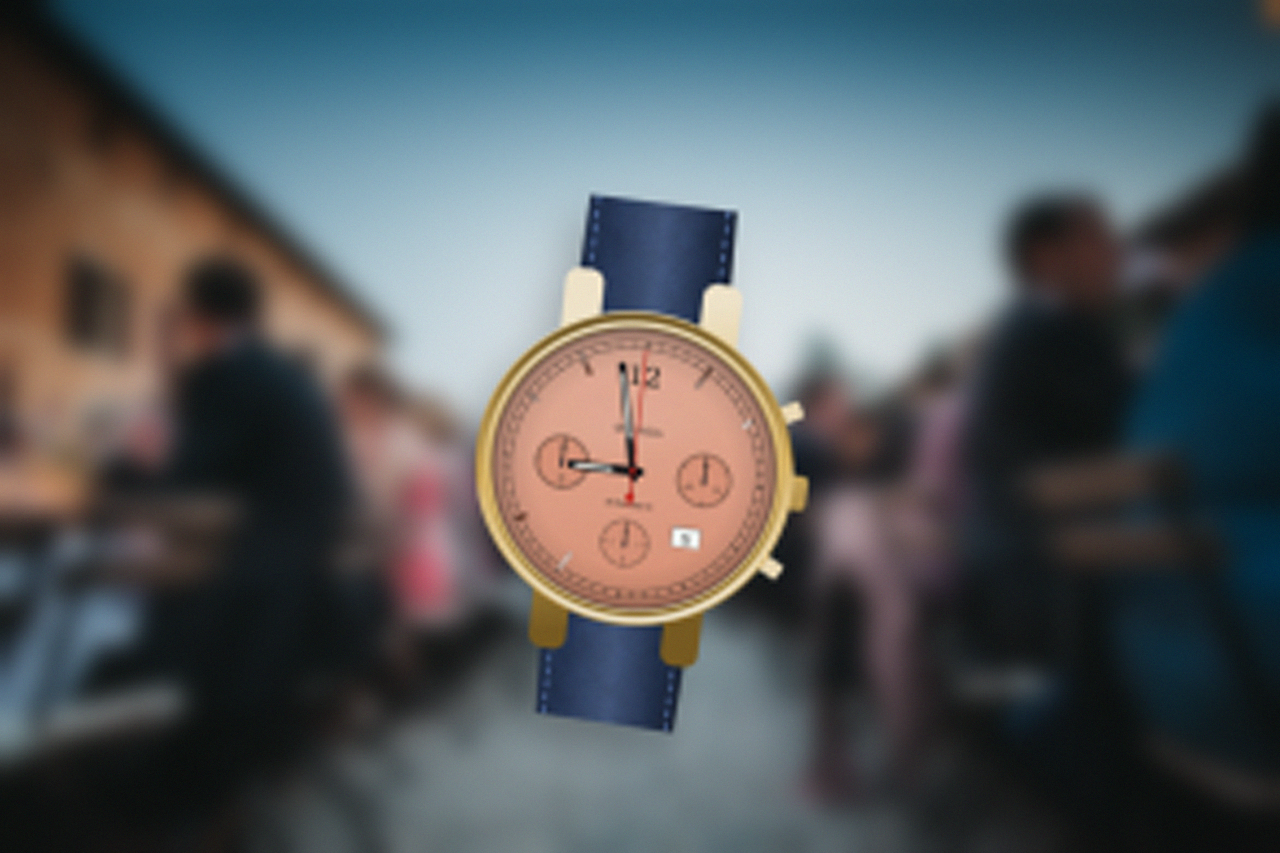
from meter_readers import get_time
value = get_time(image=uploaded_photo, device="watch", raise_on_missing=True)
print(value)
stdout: 8:58
